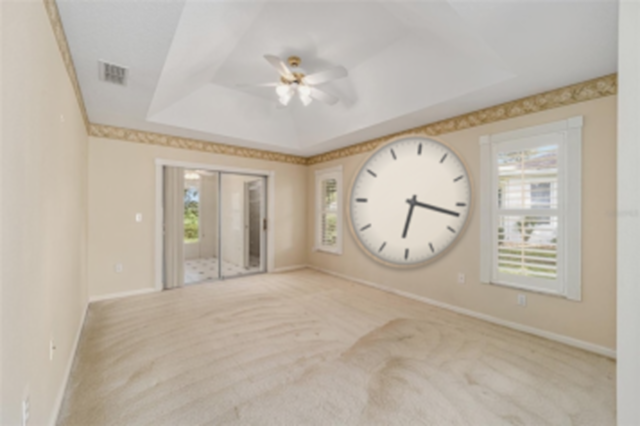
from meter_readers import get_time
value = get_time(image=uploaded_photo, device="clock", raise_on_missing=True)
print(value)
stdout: 6:17
